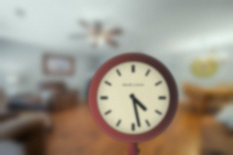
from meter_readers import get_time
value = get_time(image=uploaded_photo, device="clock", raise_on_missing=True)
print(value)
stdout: 4:28
